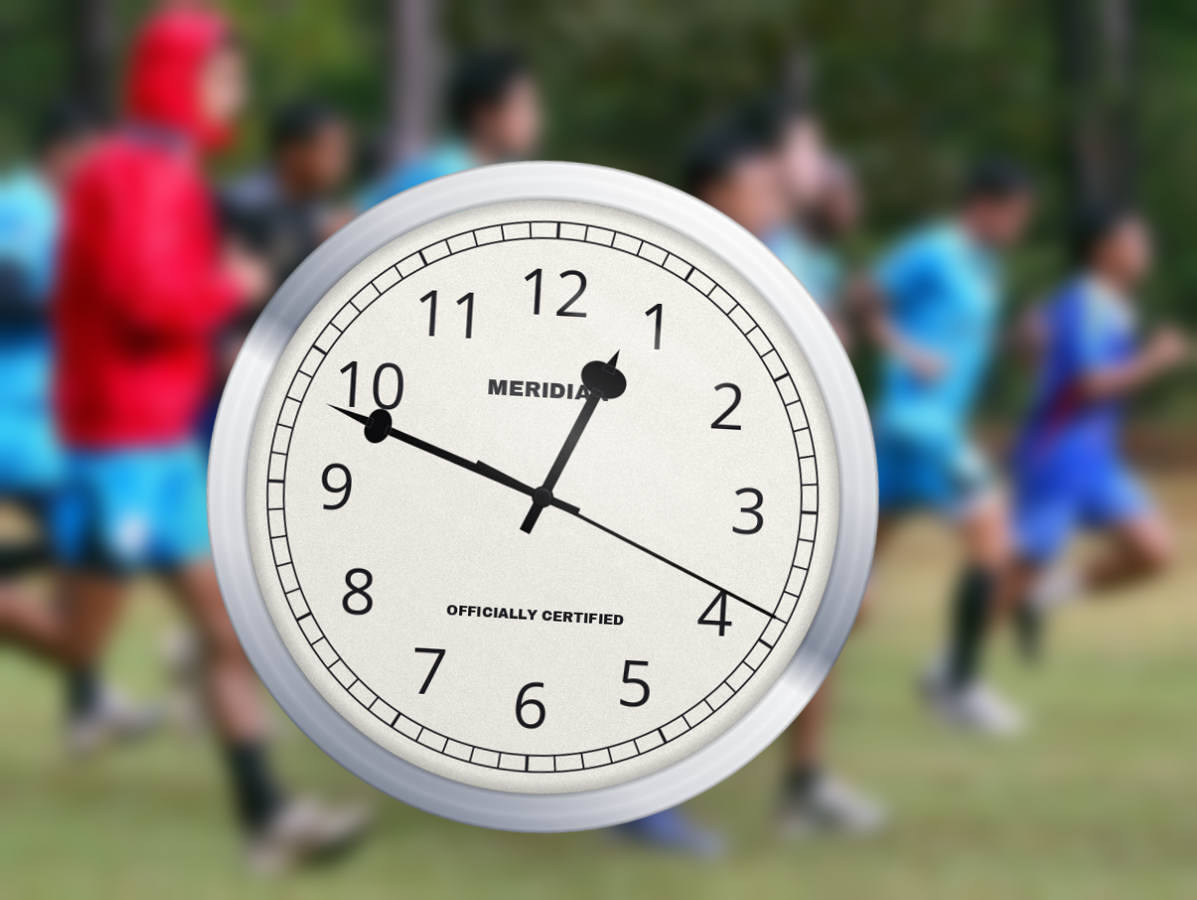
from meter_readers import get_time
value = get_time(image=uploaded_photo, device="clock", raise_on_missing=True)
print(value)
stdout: 12:48:19
